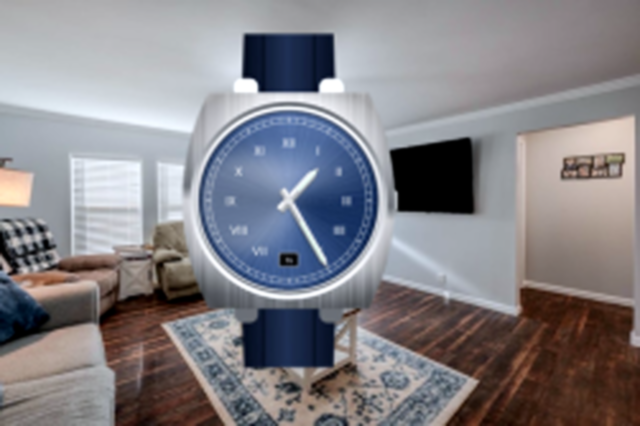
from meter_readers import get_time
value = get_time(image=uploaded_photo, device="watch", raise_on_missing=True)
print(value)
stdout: 1:25
